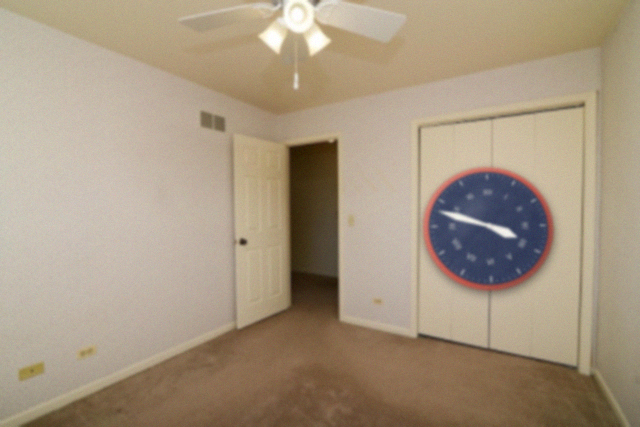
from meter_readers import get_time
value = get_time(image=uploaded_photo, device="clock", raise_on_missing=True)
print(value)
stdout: 3:48
